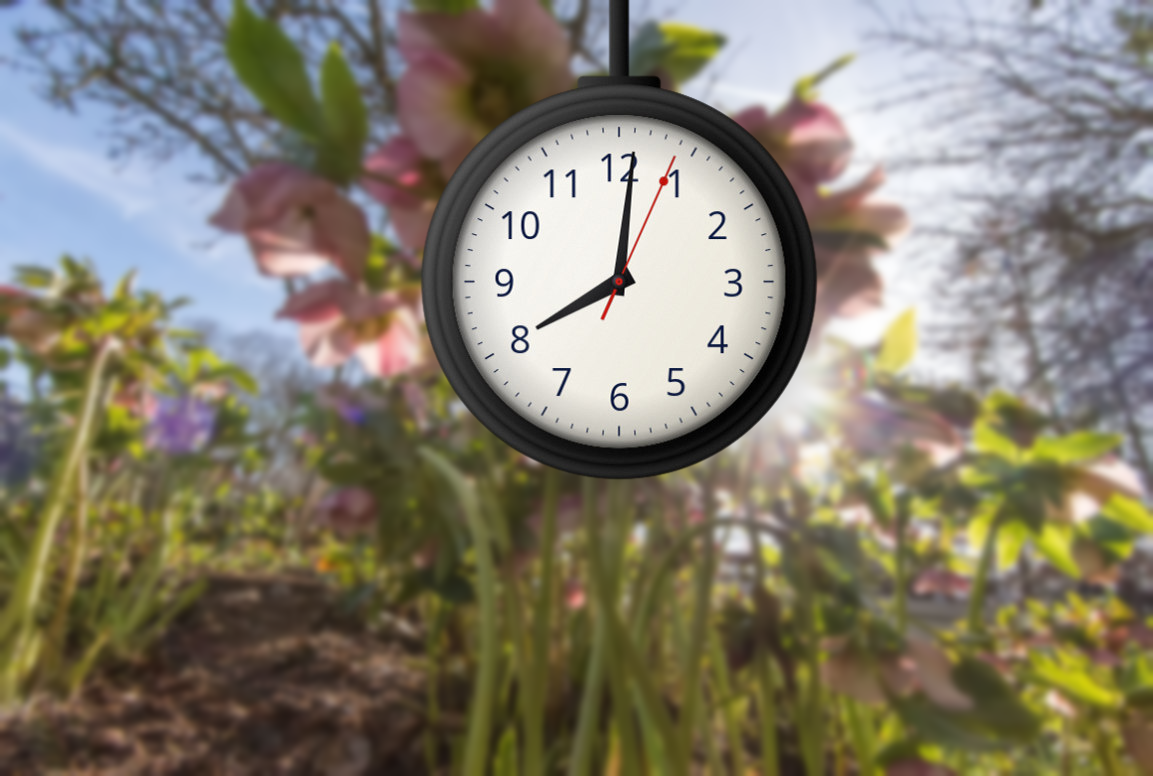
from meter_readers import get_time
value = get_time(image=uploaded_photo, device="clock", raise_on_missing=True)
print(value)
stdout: 8:01:04
